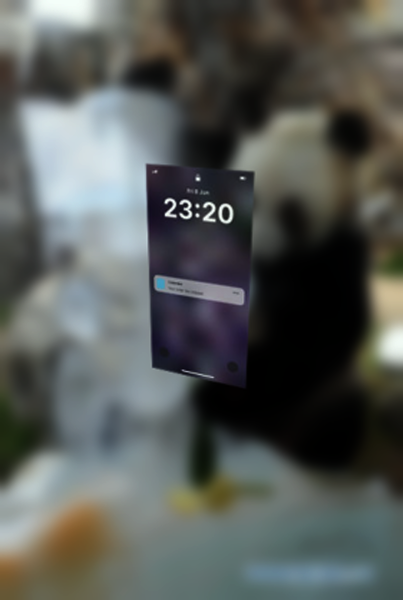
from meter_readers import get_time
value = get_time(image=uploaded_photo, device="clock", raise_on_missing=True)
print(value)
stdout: 23:20
